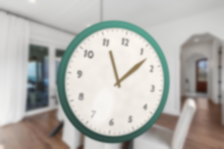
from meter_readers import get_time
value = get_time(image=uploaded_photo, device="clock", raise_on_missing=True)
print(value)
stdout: 11:07
